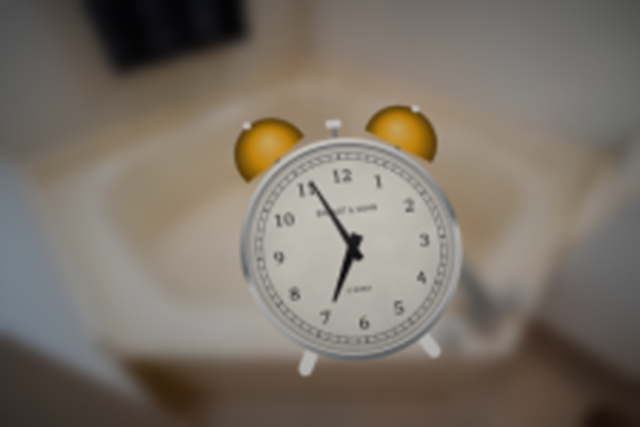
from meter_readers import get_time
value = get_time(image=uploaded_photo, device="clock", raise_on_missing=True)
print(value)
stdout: 6:56
